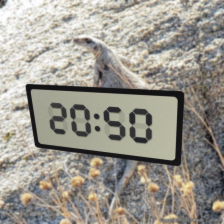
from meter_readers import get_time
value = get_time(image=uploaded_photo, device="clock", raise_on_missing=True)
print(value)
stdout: 20:50
